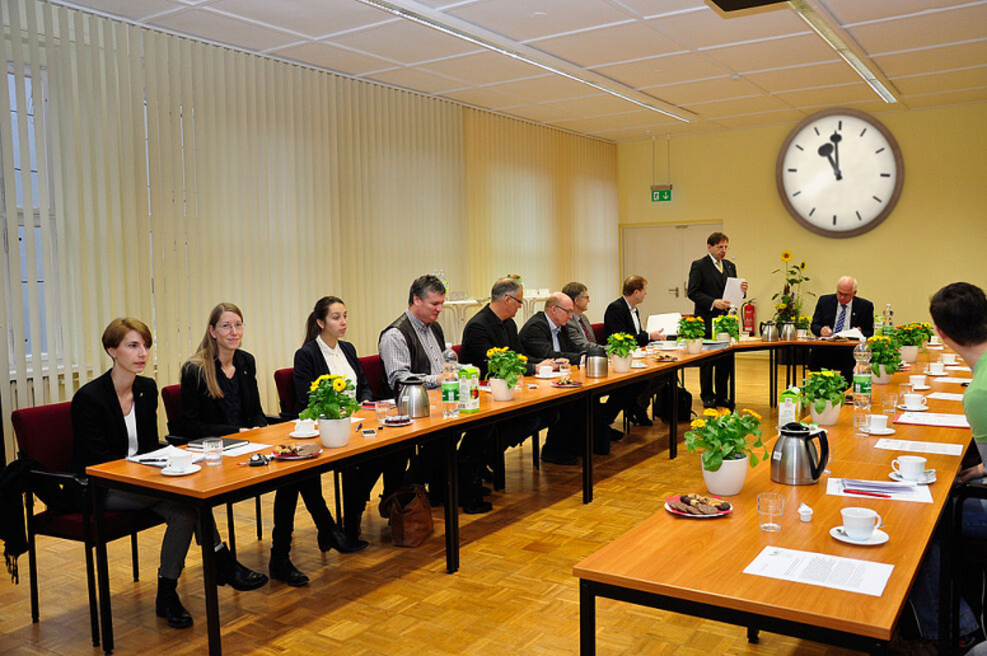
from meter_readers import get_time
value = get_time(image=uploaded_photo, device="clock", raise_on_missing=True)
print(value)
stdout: 10:59
